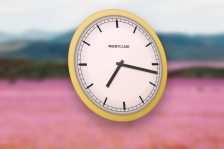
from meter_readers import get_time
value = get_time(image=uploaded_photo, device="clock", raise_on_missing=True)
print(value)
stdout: 7:17
